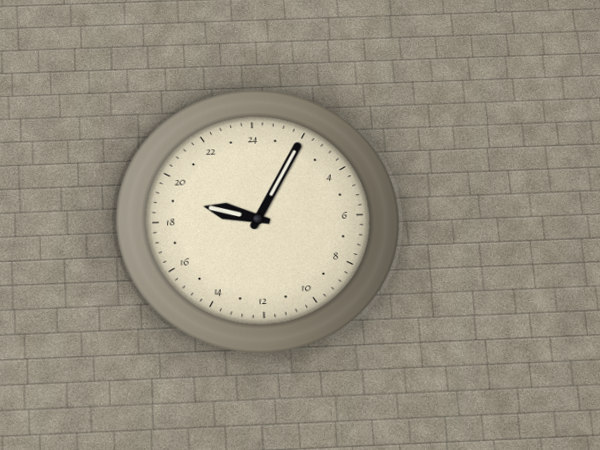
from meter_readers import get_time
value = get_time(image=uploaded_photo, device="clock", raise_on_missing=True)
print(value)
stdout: 19:05
